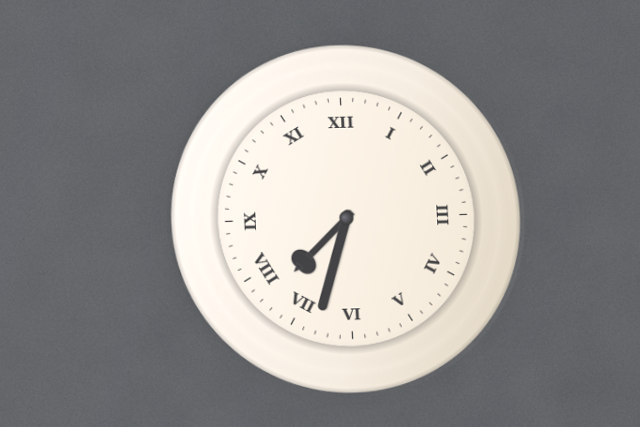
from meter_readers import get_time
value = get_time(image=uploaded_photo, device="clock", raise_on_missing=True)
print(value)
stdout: 7:33
